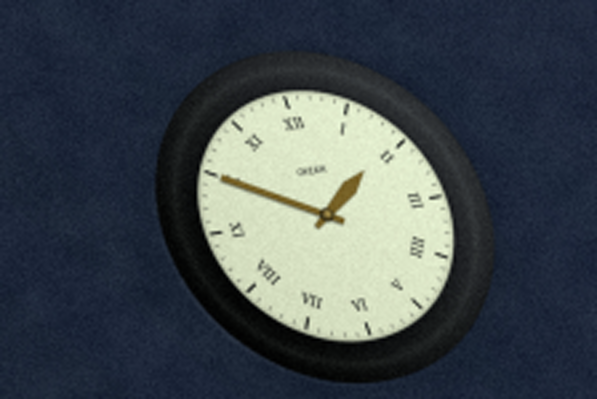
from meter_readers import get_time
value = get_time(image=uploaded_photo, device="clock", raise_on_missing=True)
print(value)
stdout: 1:50
